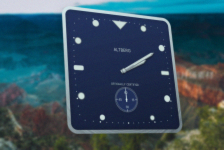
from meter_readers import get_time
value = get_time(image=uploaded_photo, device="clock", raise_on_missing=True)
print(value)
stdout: 2:10
